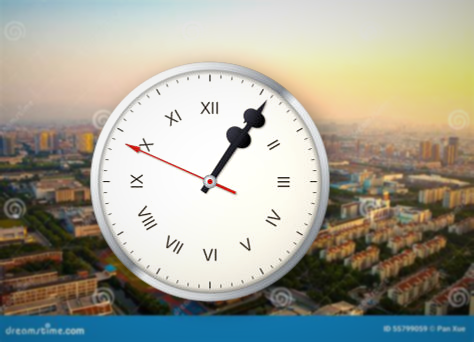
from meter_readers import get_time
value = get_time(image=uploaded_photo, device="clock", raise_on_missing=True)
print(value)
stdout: 1:05:49
